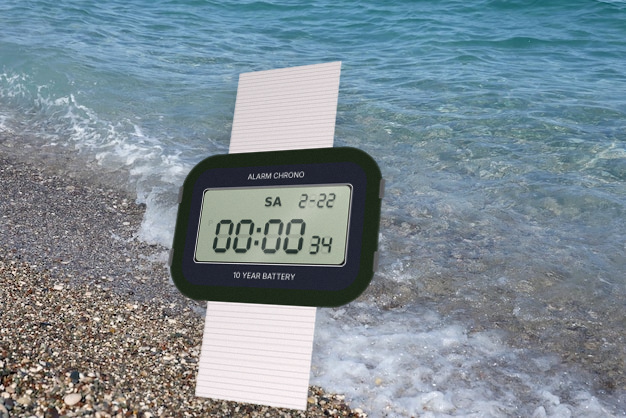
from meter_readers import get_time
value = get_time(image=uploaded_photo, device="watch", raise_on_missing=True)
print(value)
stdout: 0:00:34
